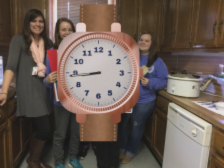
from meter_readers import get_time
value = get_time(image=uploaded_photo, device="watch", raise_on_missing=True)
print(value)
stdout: 8:44
